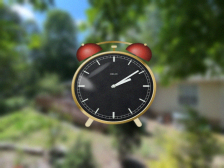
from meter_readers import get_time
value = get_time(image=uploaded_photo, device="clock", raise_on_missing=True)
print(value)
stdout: 2:09
